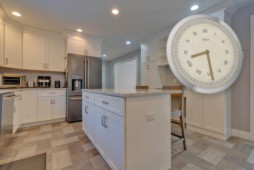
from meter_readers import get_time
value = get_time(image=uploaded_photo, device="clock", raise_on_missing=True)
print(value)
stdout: 8:29
